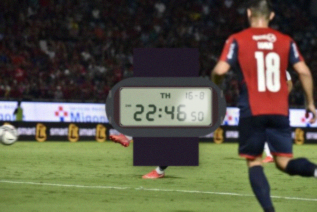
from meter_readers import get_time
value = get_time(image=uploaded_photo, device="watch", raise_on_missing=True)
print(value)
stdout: 22:46:50
